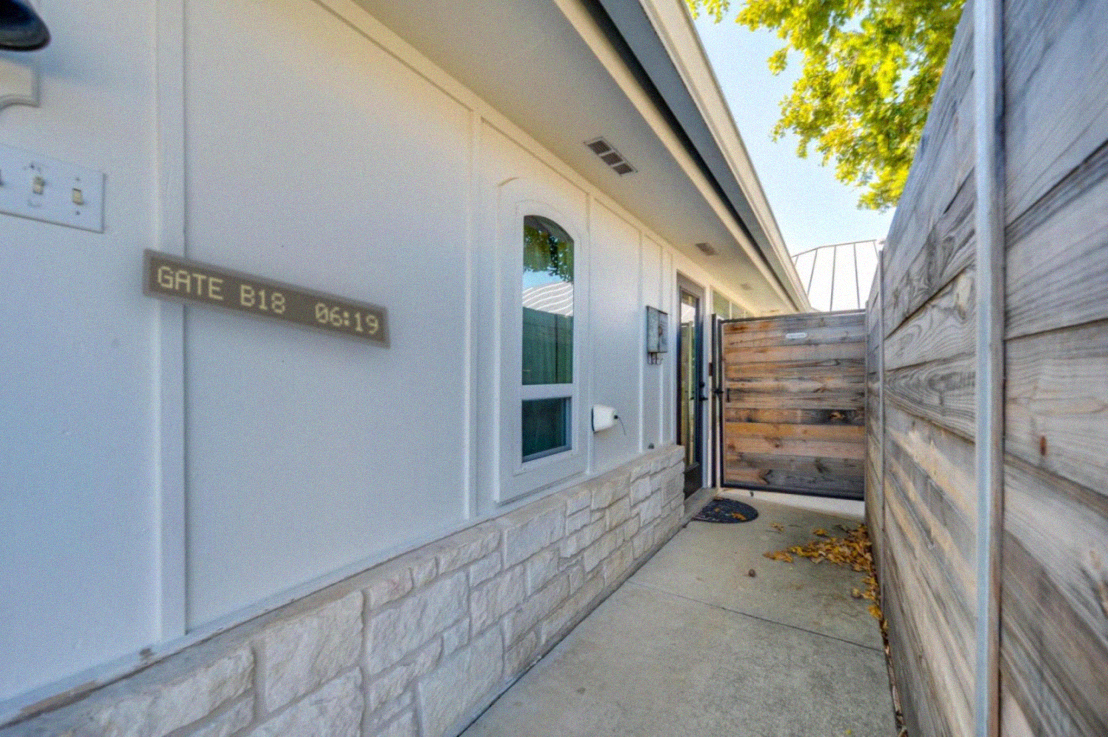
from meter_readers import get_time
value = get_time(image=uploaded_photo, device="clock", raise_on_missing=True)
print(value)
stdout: 6:19
